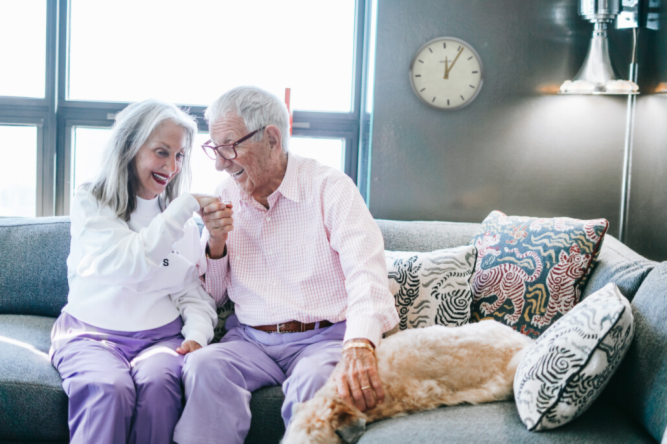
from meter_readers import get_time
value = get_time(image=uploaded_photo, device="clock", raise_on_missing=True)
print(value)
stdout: 12:06
